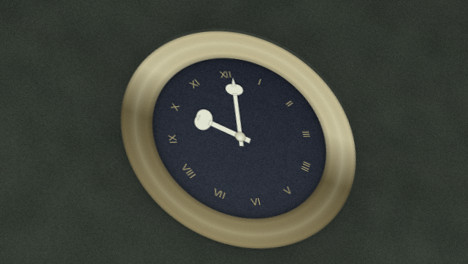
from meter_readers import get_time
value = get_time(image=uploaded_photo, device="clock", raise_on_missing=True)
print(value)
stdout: 10:01
